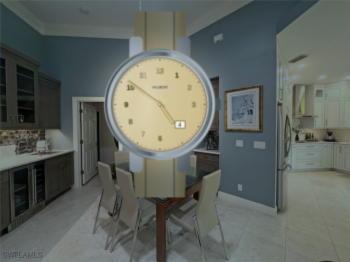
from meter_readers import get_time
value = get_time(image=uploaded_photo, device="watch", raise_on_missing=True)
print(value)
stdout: 4:51
